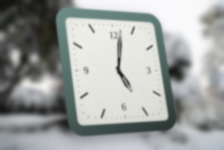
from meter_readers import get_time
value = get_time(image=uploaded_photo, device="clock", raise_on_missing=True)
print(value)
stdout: 5:02
